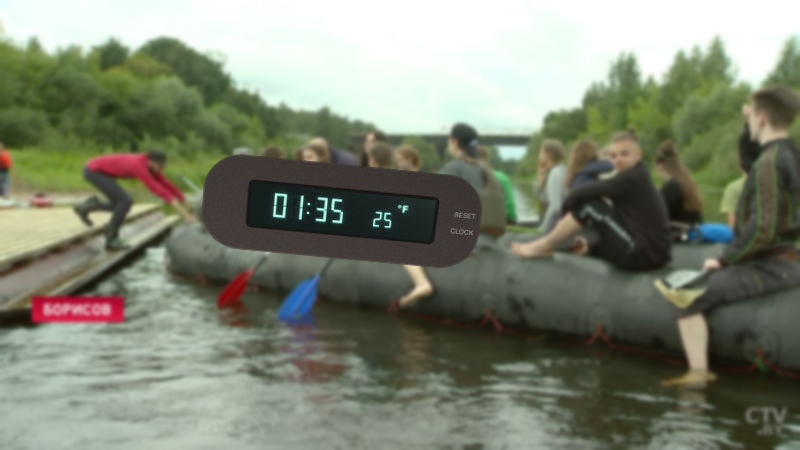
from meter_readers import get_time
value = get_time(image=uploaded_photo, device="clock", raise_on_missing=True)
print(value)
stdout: 1:35
